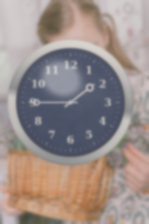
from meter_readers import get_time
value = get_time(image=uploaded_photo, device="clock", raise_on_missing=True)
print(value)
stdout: 1:45
